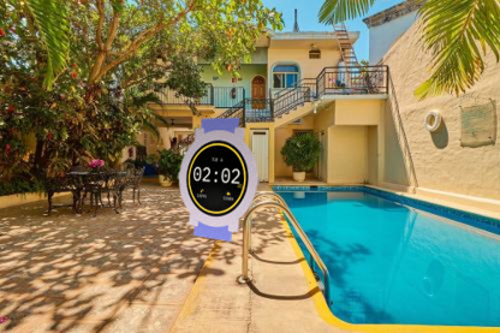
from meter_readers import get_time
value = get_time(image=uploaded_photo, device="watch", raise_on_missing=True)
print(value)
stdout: 2:02
